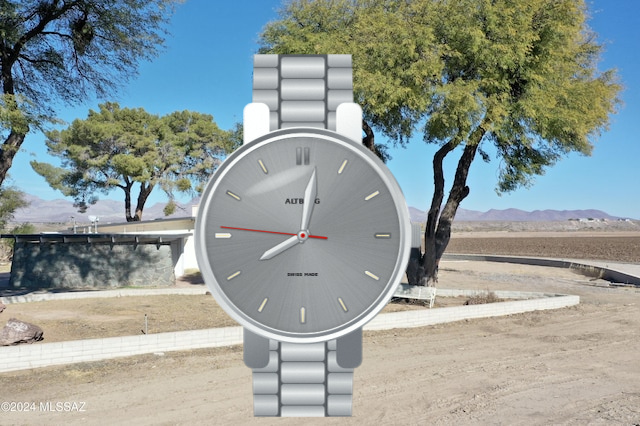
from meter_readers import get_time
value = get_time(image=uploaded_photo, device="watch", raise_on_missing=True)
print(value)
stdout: 8:01:46
